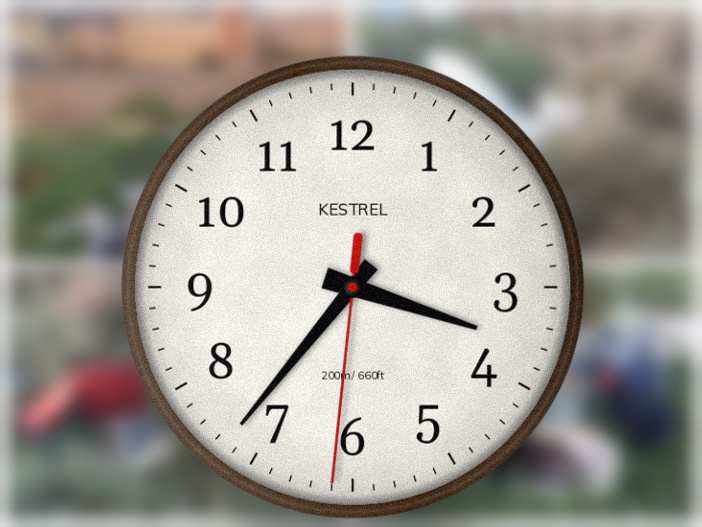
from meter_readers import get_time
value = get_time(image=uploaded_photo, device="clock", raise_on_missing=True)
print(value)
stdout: 3:36:31
